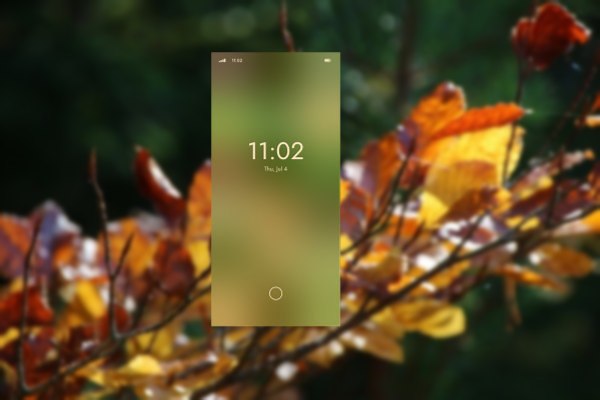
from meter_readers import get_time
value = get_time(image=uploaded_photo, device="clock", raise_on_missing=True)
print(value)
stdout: 11:02
